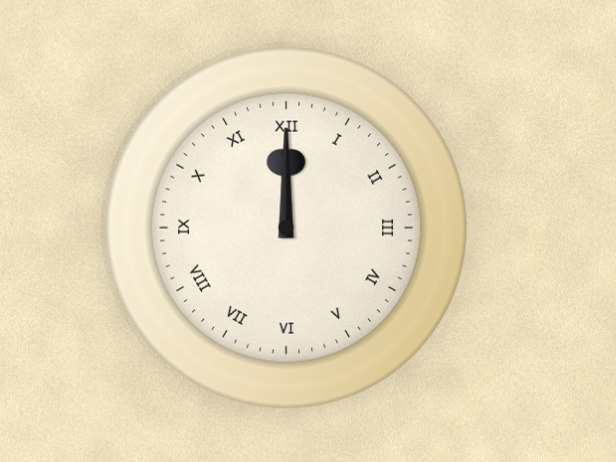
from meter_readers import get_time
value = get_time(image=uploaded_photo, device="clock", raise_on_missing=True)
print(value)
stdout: 12:00
